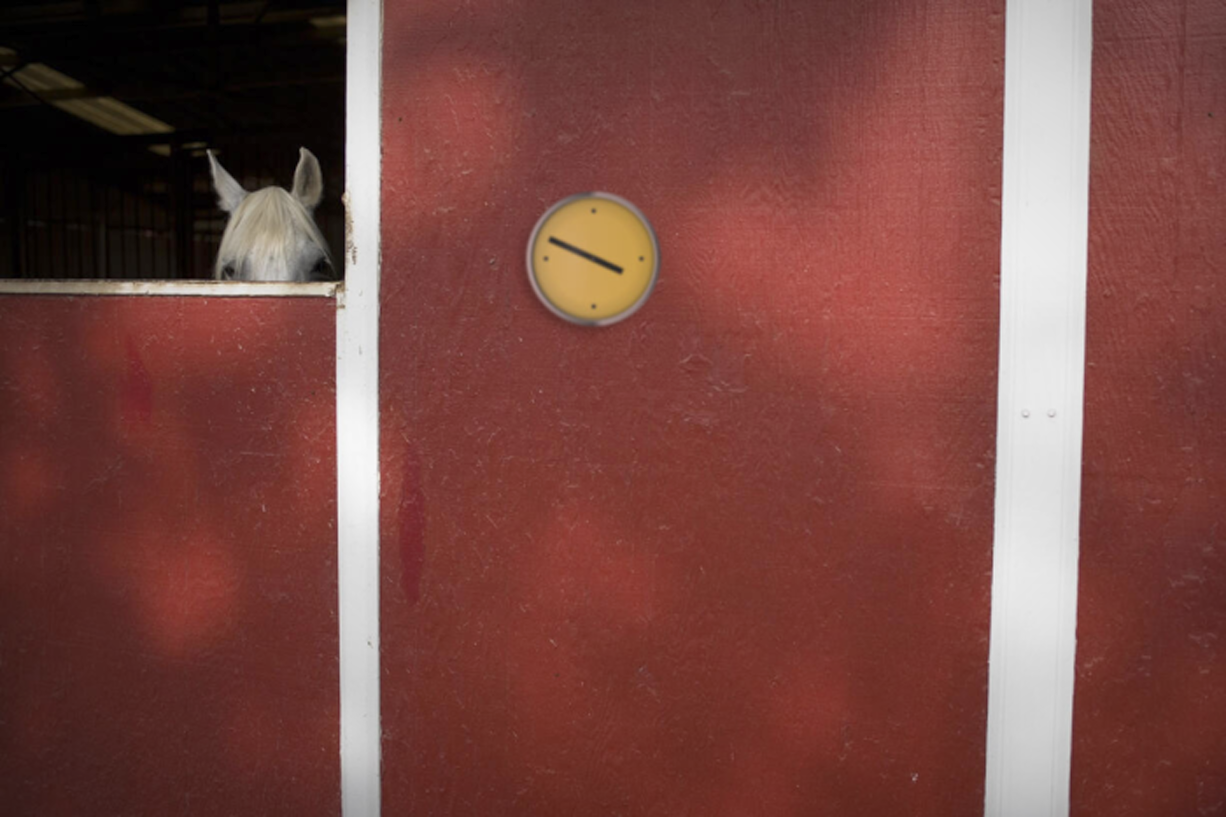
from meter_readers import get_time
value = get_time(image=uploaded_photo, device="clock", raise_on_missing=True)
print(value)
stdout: 3:49
